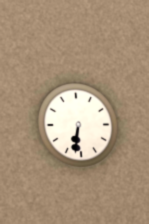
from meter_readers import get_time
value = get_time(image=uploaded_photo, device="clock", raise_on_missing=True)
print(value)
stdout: 6:32
